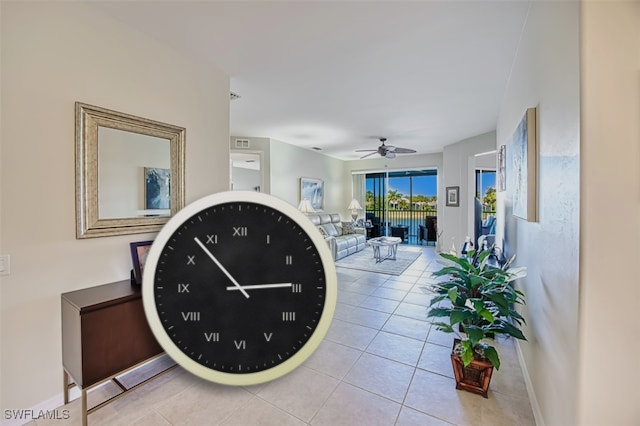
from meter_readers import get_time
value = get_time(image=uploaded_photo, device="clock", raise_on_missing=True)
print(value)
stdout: 2:53
